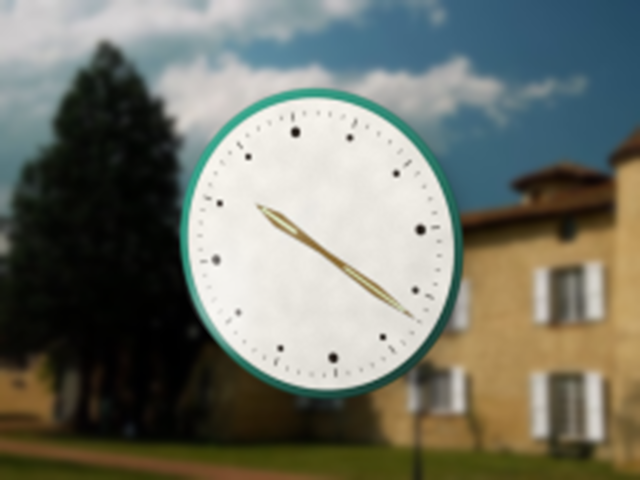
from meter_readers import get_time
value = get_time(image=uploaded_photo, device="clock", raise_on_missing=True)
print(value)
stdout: 10:22
